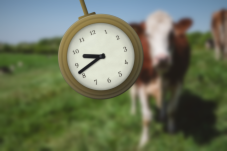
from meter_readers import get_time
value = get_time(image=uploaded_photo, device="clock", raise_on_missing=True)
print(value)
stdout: 9:42
